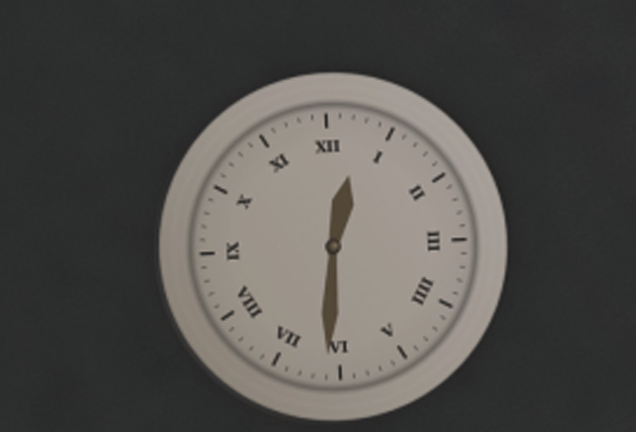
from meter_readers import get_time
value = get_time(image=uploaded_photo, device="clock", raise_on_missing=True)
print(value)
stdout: 12:31
